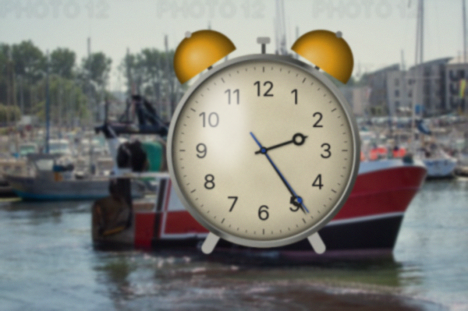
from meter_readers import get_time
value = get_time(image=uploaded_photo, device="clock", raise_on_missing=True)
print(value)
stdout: 2:24:24
